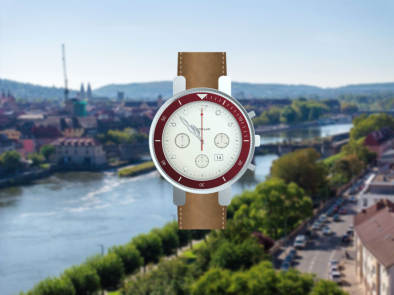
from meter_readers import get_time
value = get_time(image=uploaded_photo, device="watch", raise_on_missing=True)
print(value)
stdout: 10:53
